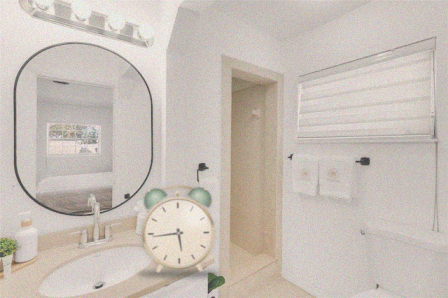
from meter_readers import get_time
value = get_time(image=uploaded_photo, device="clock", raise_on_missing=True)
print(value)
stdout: 5:44
